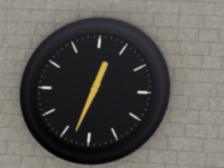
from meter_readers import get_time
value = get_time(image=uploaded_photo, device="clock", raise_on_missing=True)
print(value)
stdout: 12:33
